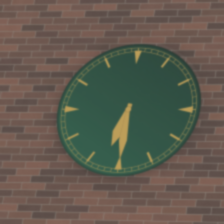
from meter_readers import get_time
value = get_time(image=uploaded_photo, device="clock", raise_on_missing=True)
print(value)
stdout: 6:30
